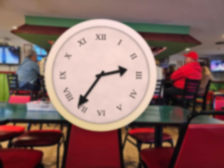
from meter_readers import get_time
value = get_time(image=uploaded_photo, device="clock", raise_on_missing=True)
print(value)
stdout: 2:36
